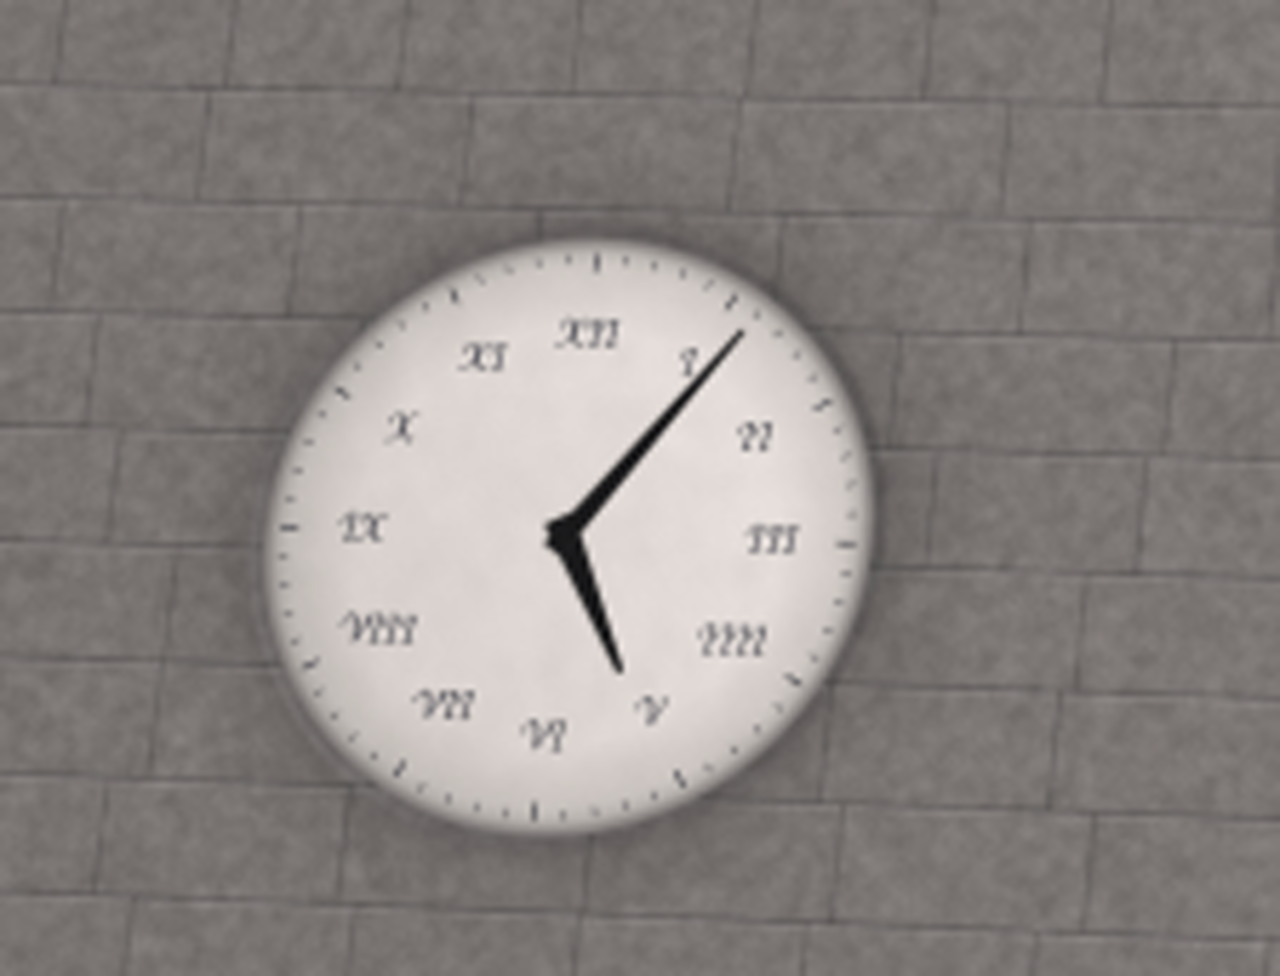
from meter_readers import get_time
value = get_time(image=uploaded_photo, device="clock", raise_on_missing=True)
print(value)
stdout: 5:06
